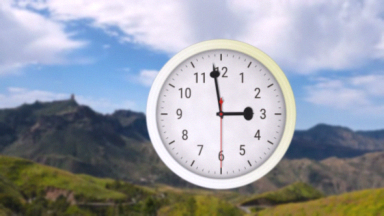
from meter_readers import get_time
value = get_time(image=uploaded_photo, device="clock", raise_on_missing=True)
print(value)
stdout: 2:58:30
